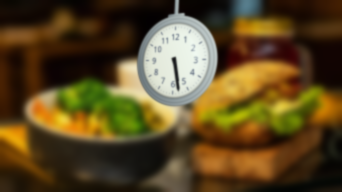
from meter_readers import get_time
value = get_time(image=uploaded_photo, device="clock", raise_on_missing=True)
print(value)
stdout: 5:28
